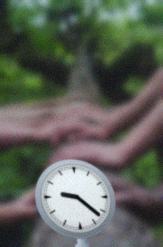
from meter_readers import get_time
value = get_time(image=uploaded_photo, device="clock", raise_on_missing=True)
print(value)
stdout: 9:22
